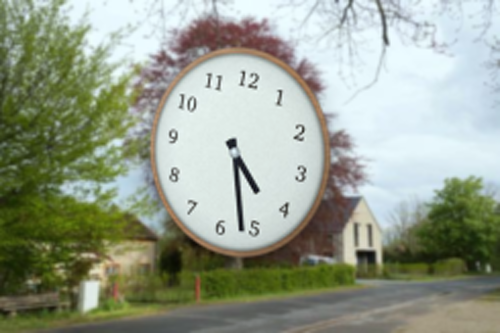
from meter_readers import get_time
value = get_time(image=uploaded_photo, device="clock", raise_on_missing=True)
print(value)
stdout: 4:27
